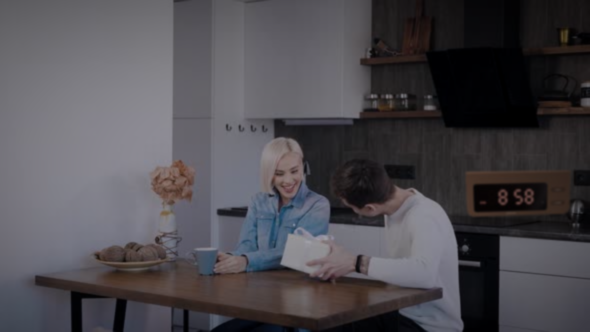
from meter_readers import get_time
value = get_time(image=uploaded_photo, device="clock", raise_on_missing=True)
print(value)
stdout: 8:58
